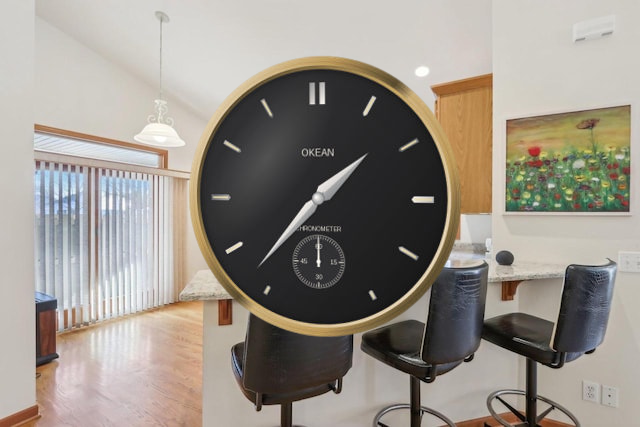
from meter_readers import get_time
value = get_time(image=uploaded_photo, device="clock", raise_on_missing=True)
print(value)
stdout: 1:37
